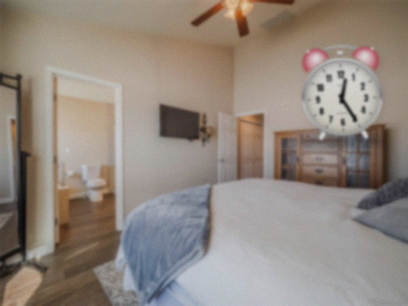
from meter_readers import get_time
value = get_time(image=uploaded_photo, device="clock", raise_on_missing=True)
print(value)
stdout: 12:25
